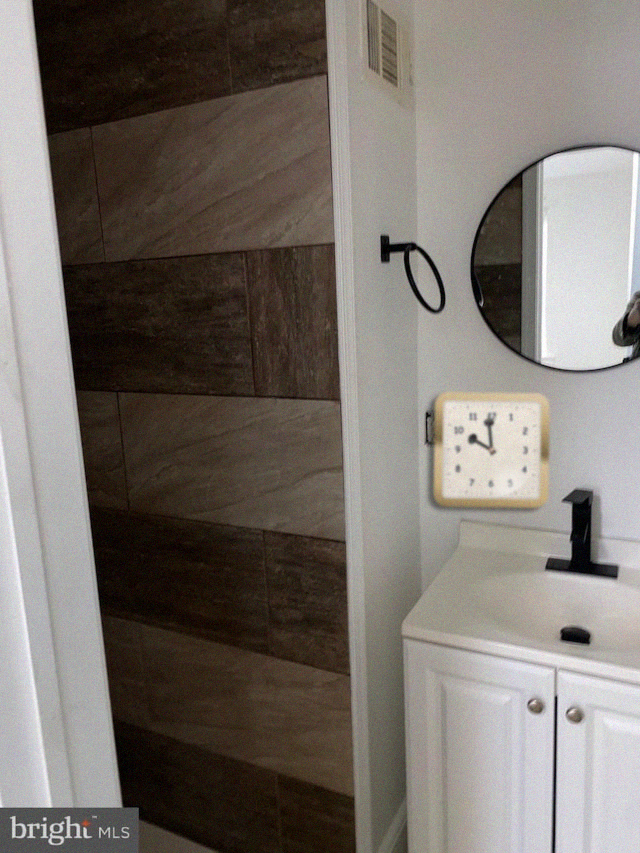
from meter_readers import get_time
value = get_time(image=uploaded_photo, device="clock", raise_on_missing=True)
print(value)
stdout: 9:59
